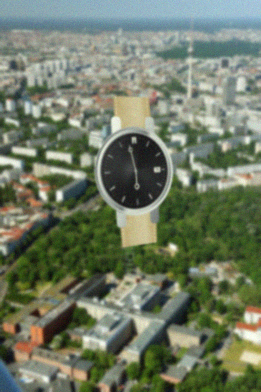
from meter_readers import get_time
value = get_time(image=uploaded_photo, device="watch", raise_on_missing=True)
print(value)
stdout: 5:58
